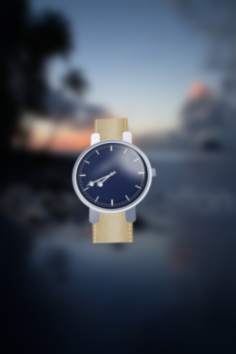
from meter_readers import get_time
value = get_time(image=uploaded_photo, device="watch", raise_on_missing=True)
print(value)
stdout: 7:41
